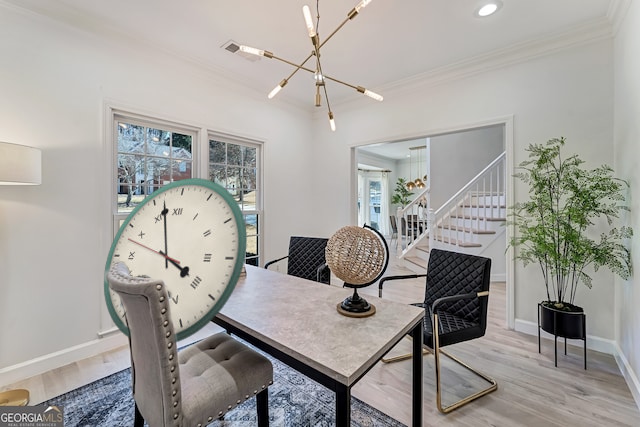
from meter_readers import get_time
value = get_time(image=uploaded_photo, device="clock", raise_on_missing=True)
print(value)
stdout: 3:56:48
